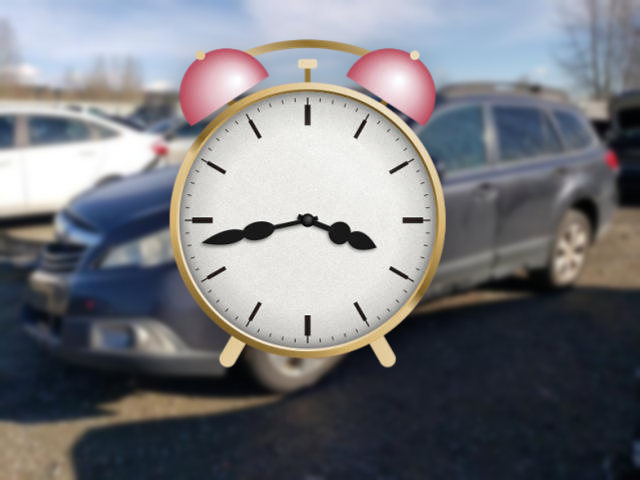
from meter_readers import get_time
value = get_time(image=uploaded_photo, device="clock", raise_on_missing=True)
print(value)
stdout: 3:43
